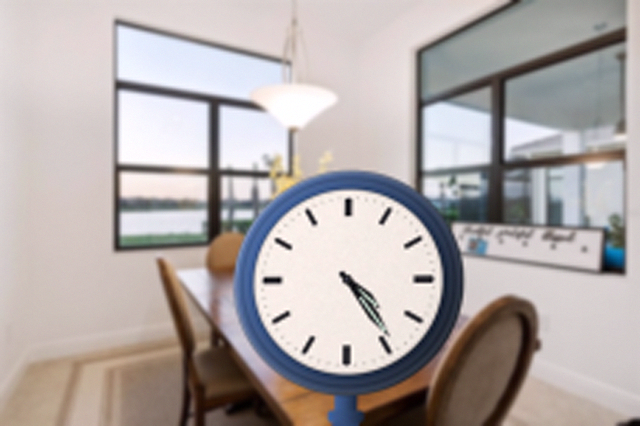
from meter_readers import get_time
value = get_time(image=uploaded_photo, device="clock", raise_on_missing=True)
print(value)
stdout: 4:24
